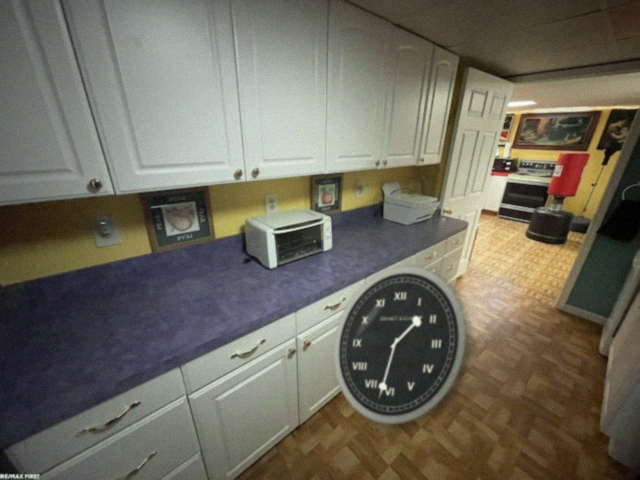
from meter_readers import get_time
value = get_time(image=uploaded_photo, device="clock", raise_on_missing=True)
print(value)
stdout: 1:32
